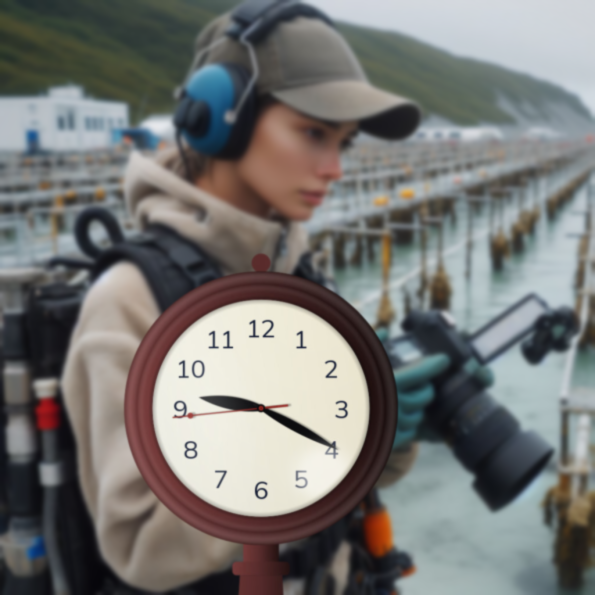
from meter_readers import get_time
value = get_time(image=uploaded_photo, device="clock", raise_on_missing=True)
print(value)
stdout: 9:19:44
